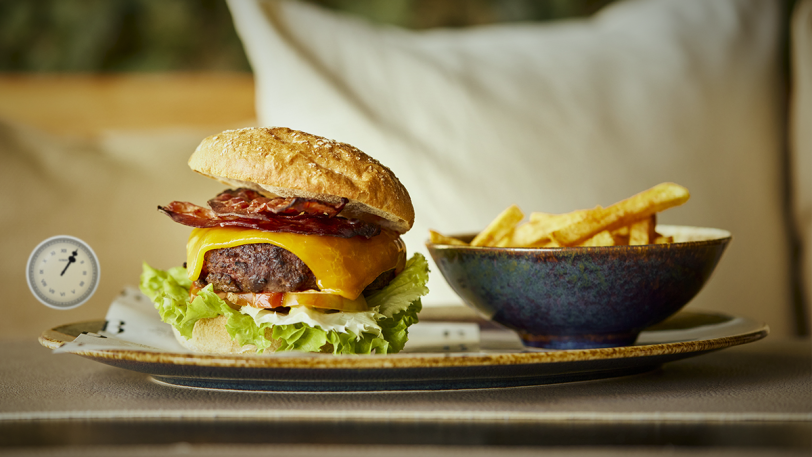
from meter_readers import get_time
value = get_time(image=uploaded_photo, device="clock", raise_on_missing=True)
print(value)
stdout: 1:05
